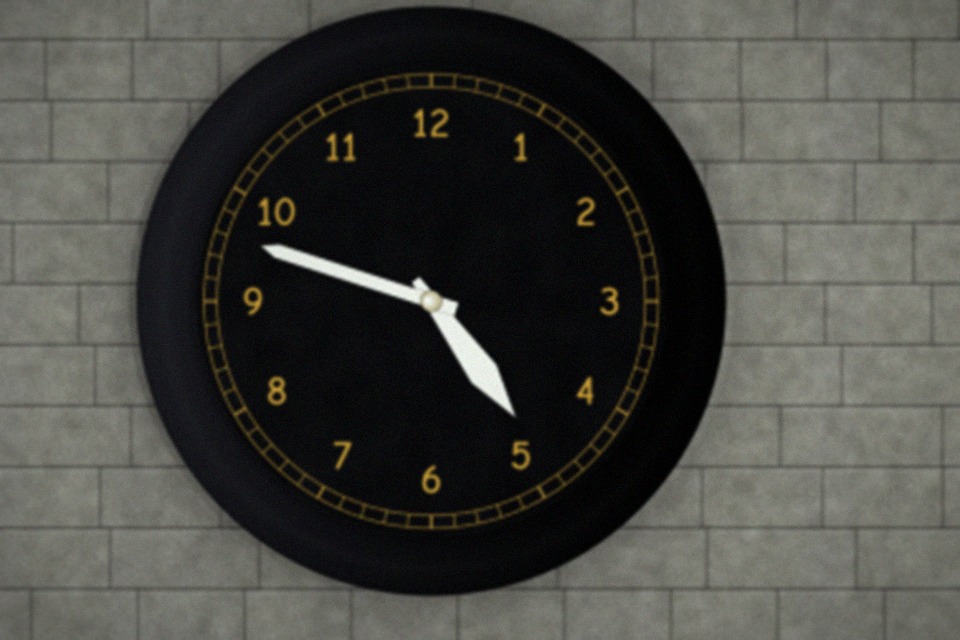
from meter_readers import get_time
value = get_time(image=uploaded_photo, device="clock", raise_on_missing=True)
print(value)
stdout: 4:48
